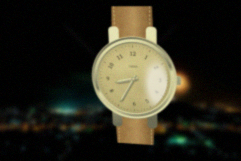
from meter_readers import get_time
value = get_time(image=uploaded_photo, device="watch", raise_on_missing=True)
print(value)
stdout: 8:35
